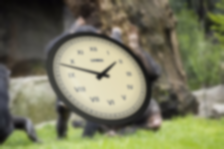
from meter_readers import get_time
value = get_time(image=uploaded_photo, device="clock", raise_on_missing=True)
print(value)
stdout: 1:48
